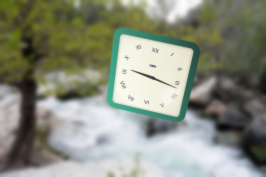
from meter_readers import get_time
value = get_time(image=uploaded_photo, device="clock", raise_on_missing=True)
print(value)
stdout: 9:17
